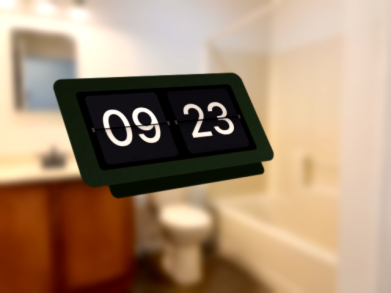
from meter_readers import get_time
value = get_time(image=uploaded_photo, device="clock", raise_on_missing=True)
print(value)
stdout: 9:23
